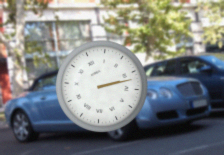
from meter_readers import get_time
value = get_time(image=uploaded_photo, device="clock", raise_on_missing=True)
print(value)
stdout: 3:17
